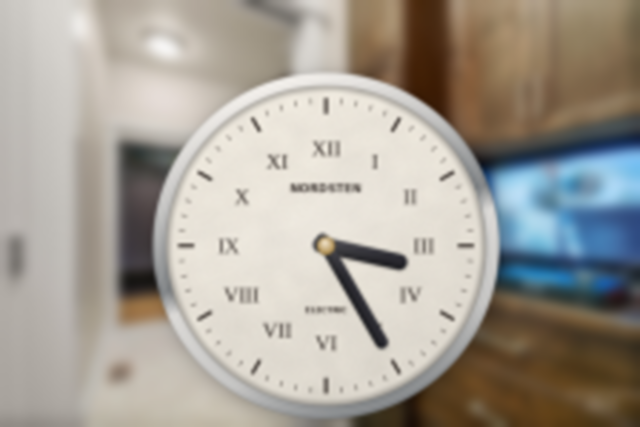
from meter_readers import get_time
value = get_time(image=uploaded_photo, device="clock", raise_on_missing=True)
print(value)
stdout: 3:25
